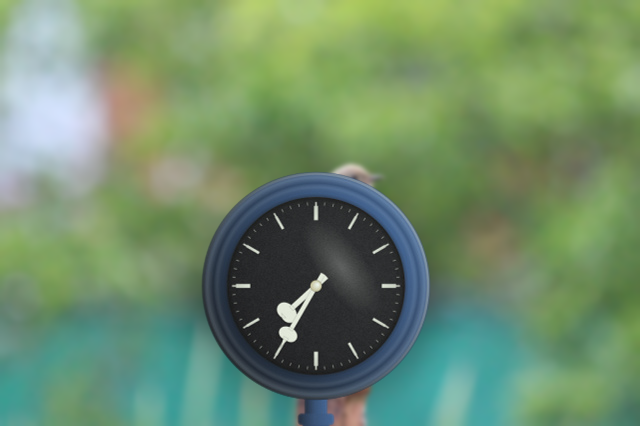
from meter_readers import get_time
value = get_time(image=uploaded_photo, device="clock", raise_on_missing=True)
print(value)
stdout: 7:35
